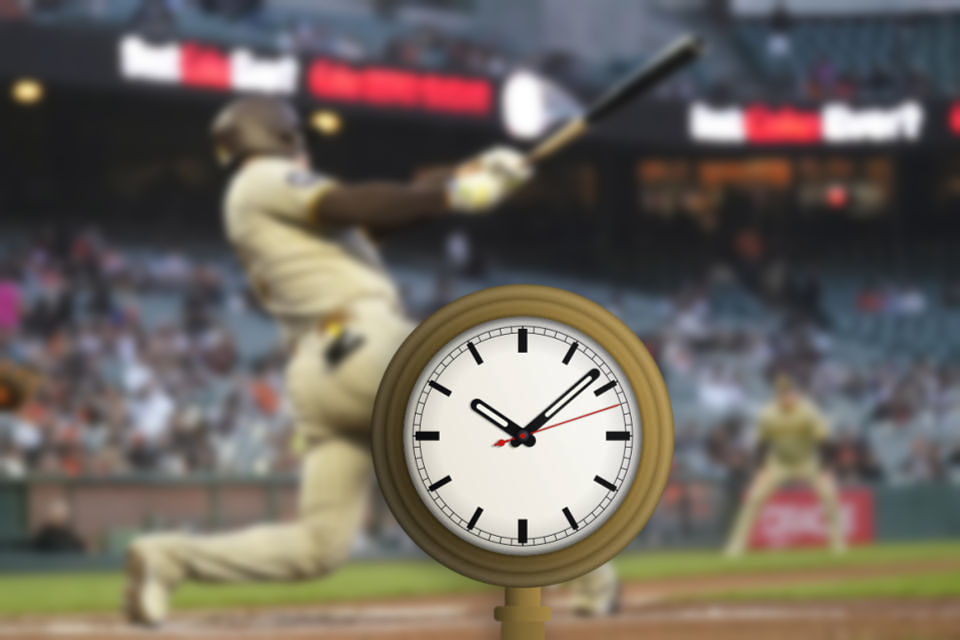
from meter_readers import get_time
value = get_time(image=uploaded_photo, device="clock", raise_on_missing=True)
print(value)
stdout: 10:08:12
